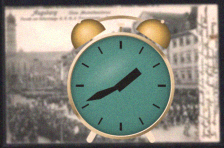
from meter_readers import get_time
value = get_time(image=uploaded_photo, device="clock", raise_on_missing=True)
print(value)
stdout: 1:41
